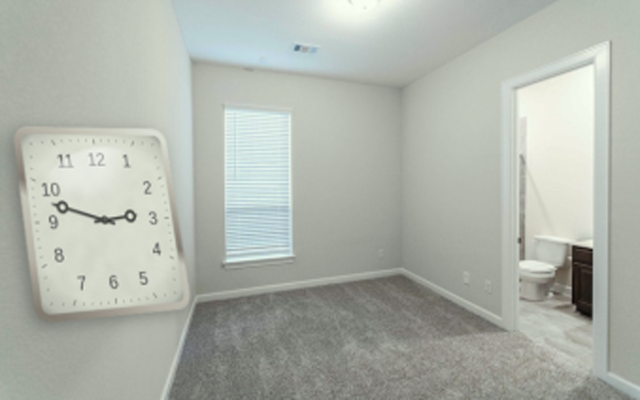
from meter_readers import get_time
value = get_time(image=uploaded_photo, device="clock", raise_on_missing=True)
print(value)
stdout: 2:48
